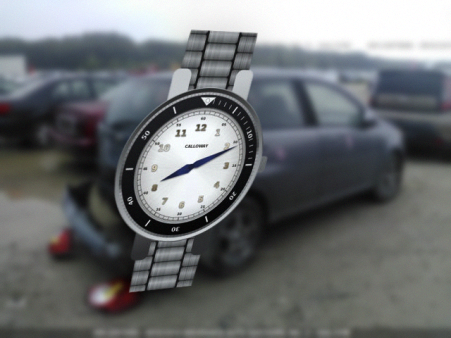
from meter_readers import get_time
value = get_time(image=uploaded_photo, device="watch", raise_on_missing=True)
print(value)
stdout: 8:11
